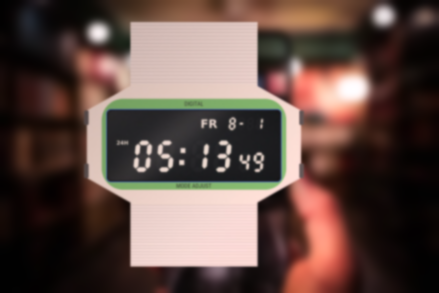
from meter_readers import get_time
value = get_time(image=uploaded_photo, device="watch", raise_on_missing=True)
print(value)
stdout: 5:13:49
